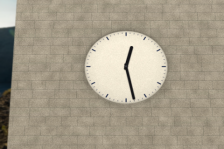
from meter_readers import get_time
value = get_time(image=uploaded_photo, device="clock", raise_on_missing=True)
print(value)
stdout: 12:28
